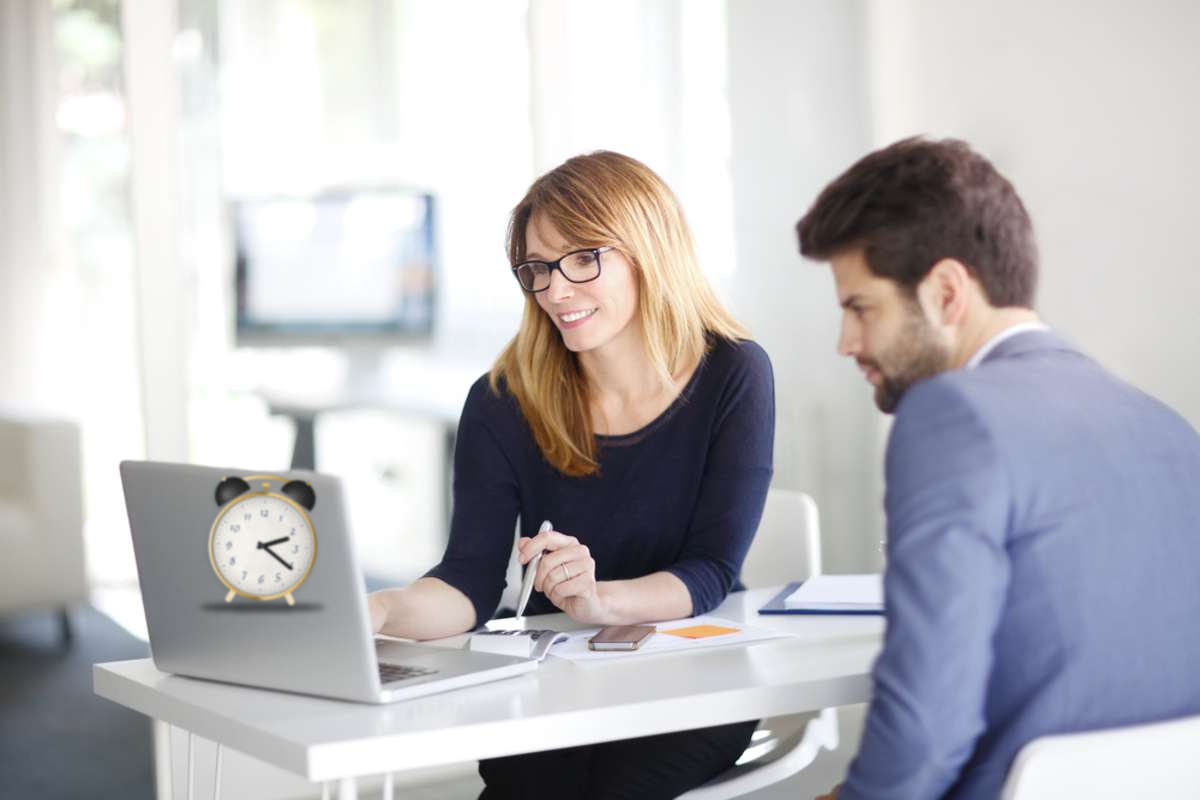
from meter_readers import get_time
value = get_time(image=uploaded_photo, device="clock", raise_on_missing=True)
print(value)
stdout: 2:21
